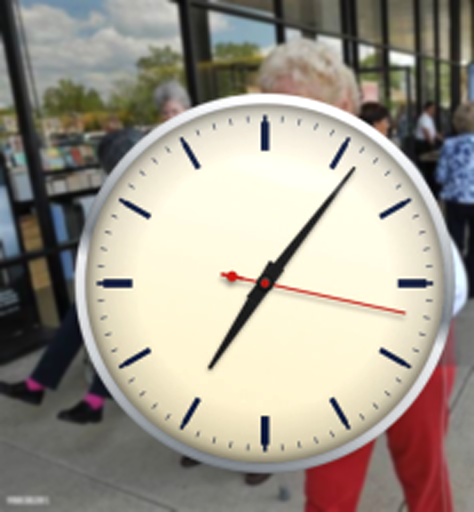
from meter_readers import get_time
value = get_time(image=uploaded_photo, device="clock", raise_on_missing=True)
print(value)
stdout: 7:06:17
